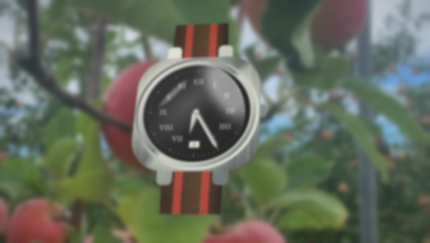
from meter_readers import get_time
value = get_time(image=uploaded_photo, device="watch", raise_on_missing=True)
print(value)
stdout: 6:25
